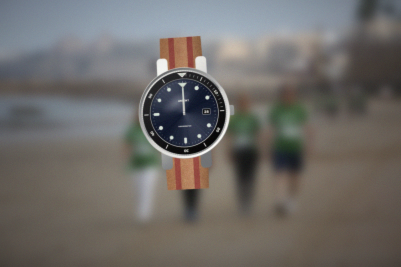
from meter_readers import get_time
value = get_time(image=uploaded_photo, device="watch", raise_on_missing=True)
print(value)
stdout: 12:00
